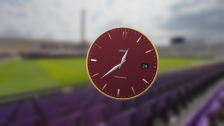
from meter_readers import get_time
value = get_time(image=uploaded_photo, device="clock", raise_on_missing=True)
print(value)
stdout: 12:38
